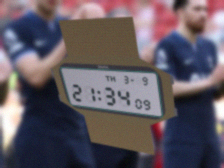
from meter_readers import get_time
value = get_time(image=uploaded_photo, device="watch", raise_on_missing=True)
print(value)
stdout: 21:34
